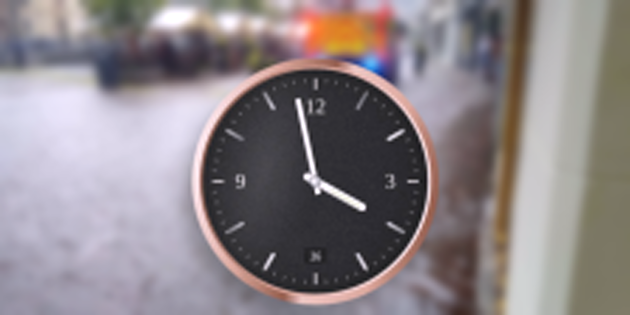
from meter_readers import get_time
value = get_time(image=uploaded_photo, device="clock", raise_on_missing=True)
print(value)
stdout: 3:58
